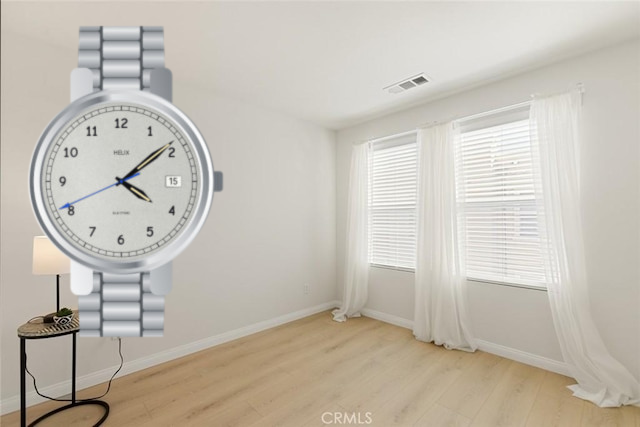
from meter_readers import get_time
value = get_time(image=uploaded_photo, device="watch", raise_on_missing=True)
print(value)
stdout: 4:08:41
